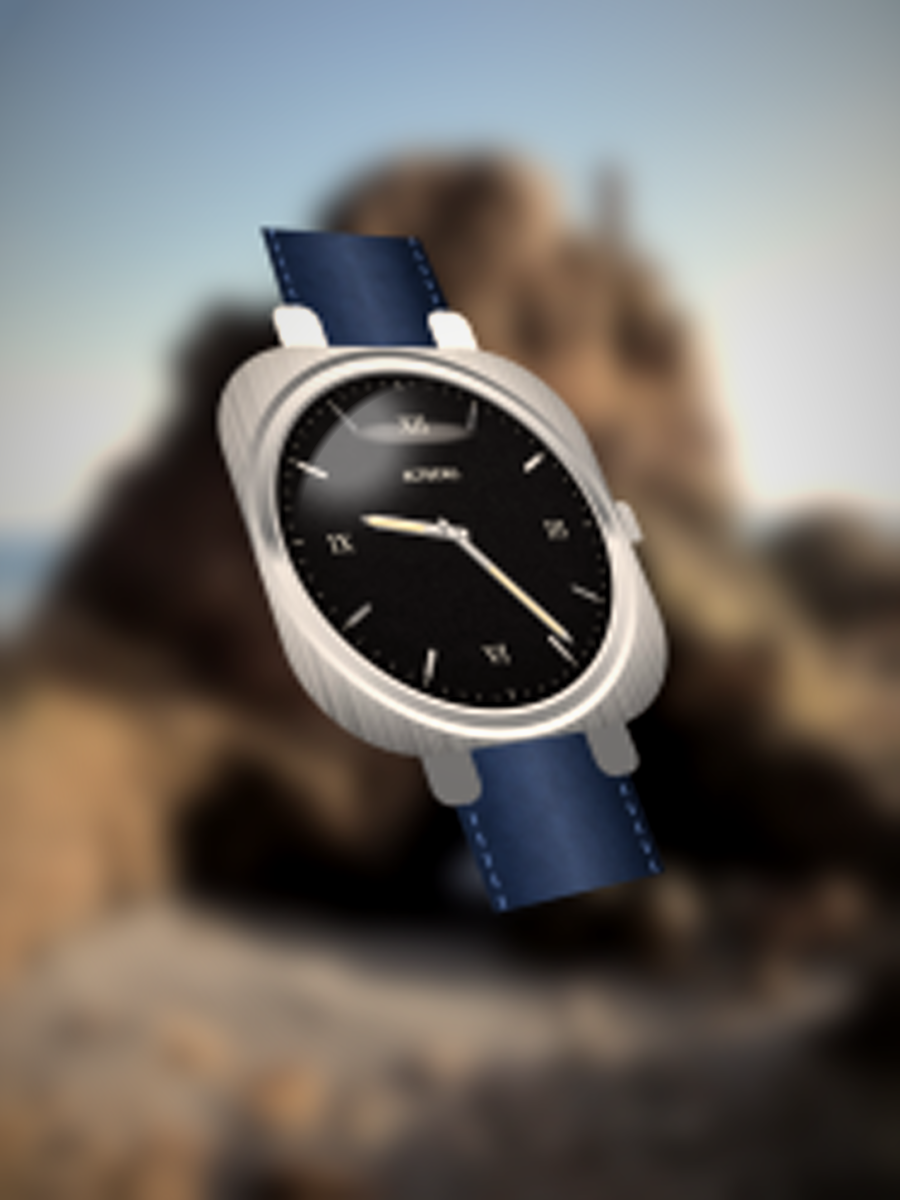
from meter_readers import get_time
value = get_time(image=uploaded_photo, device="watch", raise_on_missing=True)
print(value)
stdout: 9:24
